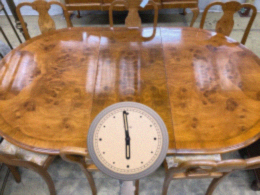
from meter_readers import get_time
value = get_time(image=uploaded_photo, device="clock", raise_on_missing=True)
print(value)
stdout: 5:59
